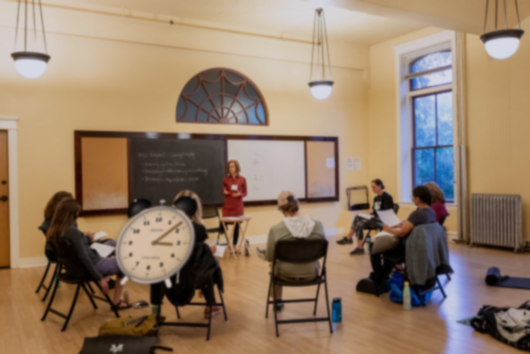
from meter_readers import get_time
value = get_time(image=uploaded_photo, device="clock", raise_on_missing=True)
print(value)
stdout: 3:08
